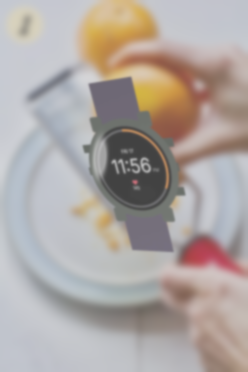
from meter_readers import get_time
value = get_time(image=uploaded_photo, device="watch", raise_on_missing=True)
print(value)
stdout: 11:56
